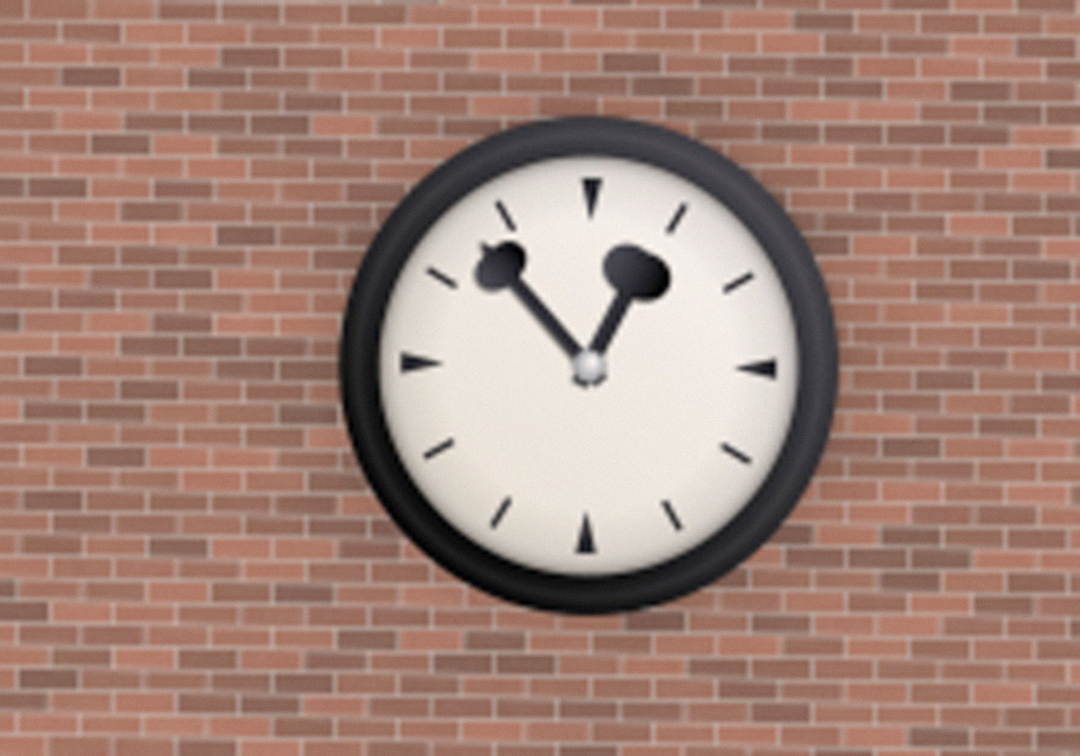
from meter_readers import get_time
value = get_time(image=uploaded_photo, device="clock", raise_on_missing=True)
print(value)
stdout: 12:53
